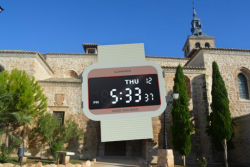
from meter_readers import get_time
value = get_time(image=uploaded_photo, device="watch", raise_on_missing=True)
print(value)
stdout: 5:33:37
